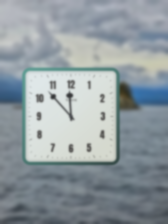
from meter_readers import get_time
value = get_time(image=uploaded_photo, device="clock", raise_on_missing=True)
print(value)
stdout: 11:53
